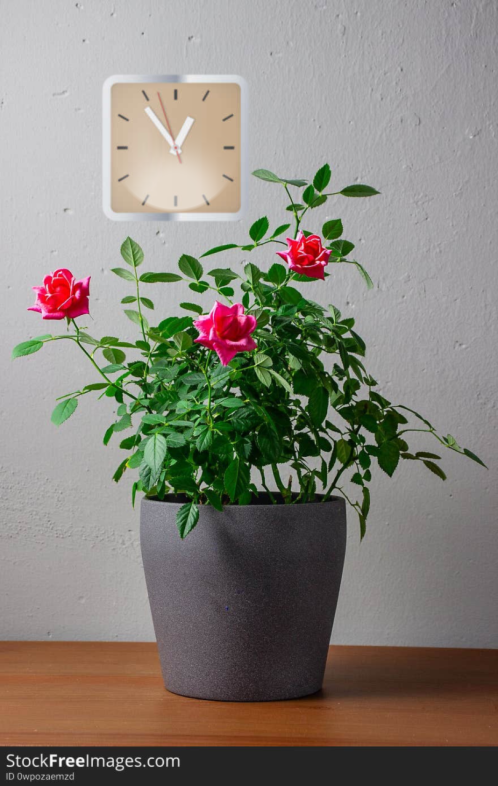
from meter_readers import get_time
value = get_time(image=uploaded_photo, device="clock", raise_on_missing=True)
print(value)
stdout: 12:53:57
